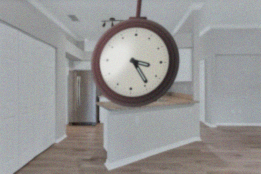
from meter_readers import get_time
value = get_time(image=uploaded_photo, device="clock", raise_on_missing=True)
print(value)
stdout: 3:24
